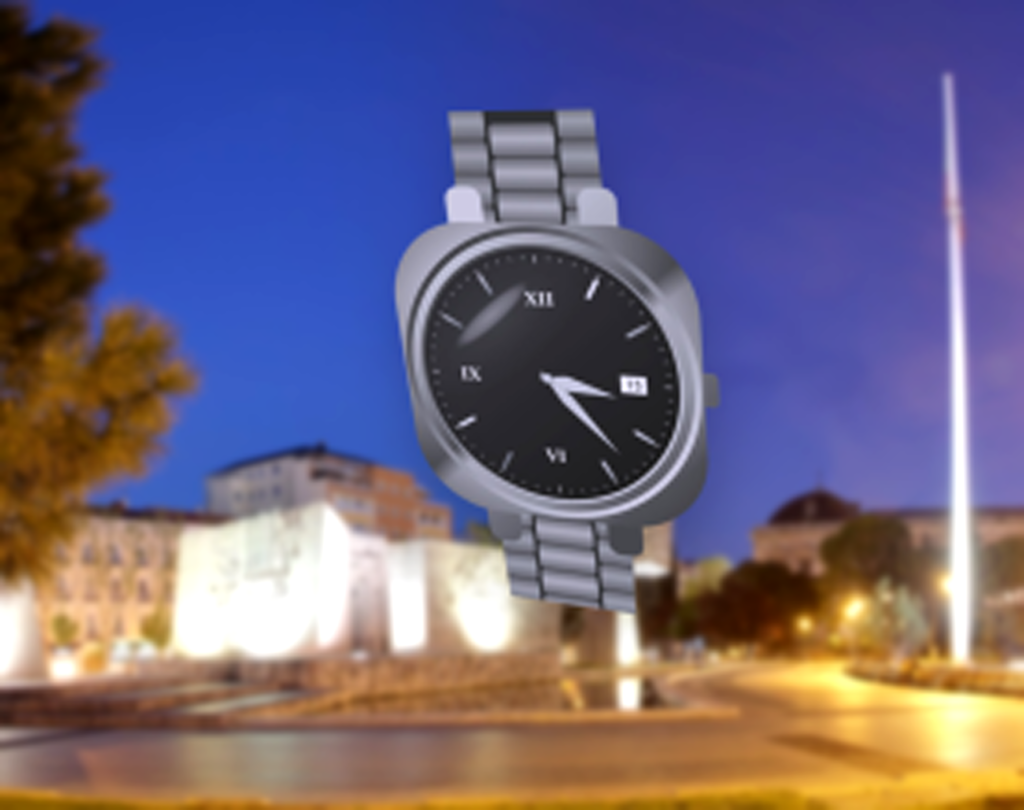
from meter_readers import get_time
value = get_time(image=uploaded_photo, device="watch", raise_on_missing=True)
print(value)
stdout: 3:23
